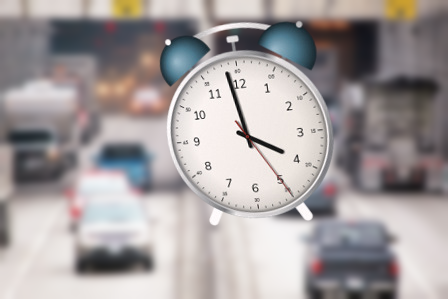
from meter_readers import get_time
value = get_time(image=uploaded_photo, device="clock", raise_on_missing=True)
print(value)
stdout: 3:58:25
